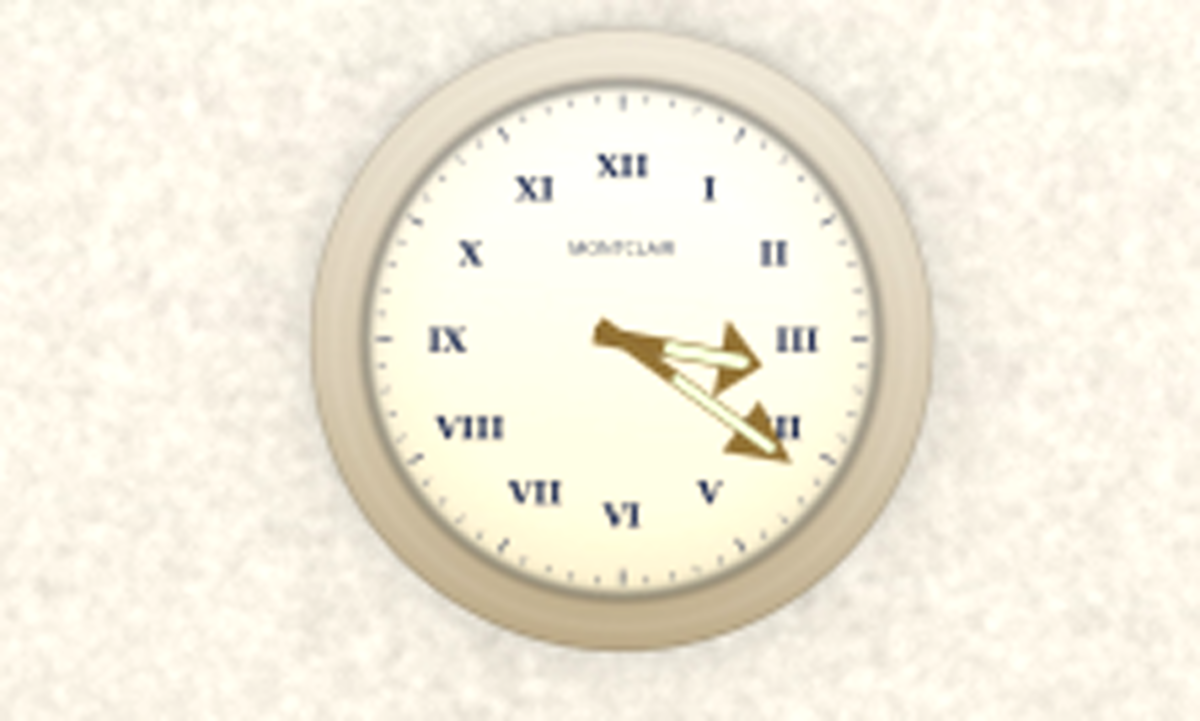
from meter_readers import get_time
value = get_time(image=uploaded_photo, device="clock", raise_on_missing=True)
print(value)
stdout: 3:21
